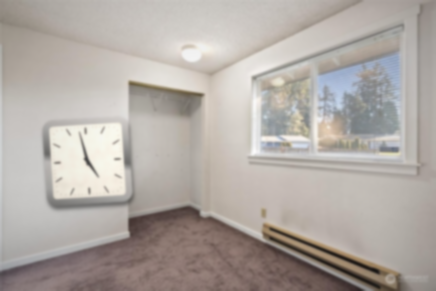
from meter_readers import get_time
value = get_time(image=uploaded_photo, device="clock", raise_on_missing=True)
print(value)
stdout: 4:58
